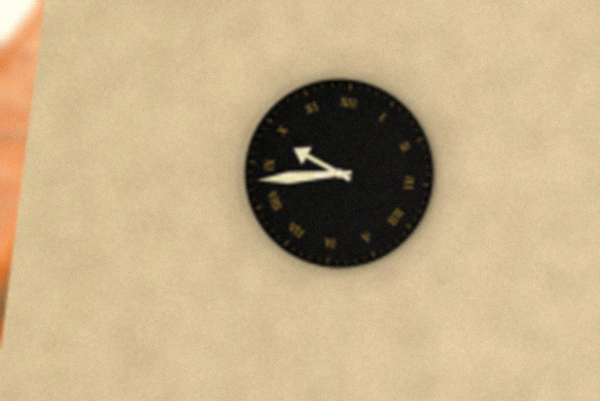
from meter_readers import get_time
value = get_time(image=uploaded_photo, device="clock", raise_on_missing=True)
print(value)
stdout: 9:43
